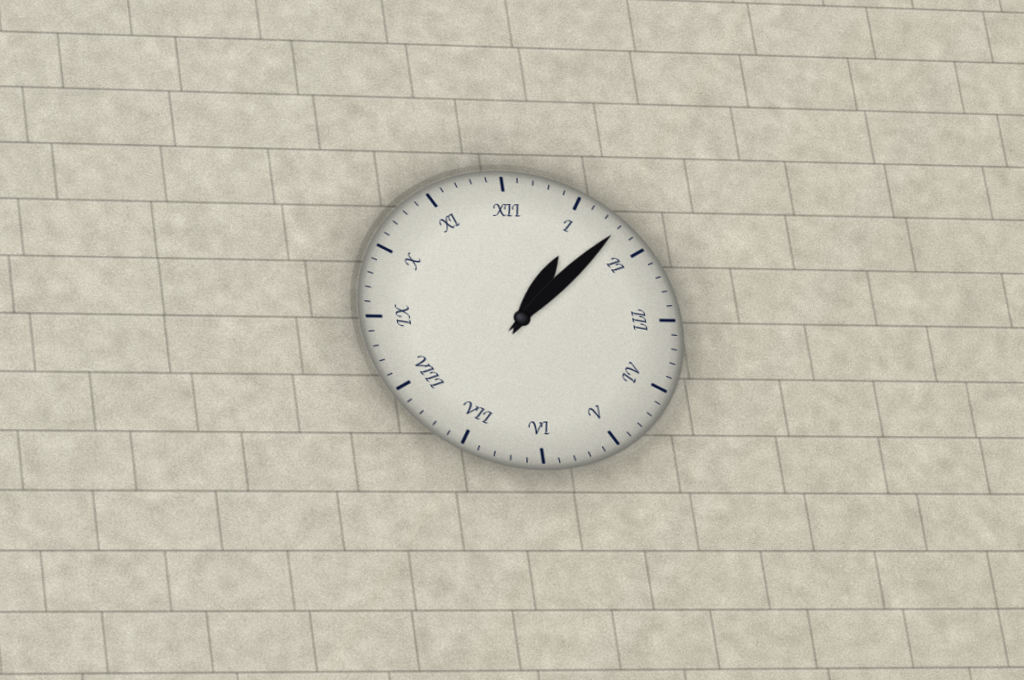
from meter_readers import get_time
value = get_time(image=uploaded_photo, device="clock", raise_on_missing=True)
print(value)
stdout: 1:08
